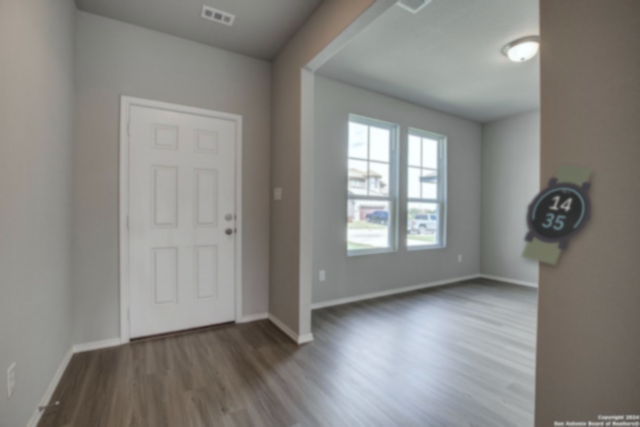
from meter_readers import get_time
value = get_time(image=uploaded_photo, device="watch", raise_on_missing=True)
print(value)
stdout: 14:35
